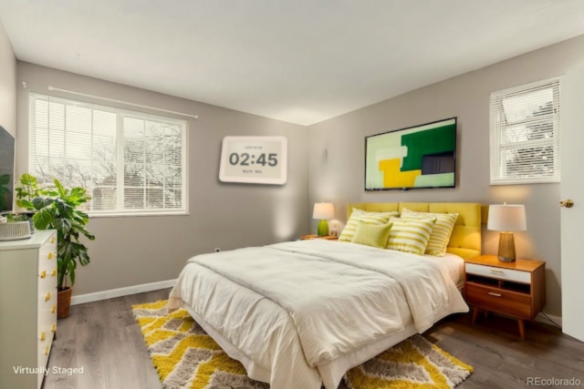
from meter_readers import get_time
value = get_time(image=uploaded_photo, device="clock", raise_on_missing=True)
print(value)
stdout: 2:45
